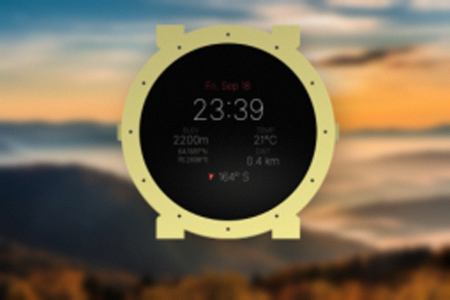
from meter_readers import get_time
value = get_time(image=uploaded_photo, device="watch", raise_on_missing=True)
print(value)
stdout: 23:39
